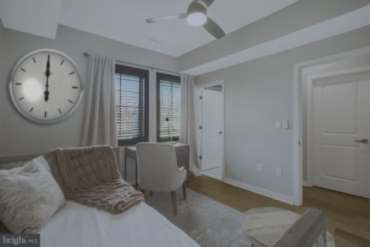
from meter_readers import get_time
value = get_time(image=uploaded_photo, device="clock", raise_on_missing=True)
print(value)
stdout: 6:00
